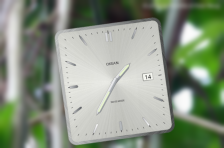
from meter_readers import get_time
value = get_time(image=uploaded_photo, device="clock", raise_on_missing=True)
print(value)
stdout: 1:36
